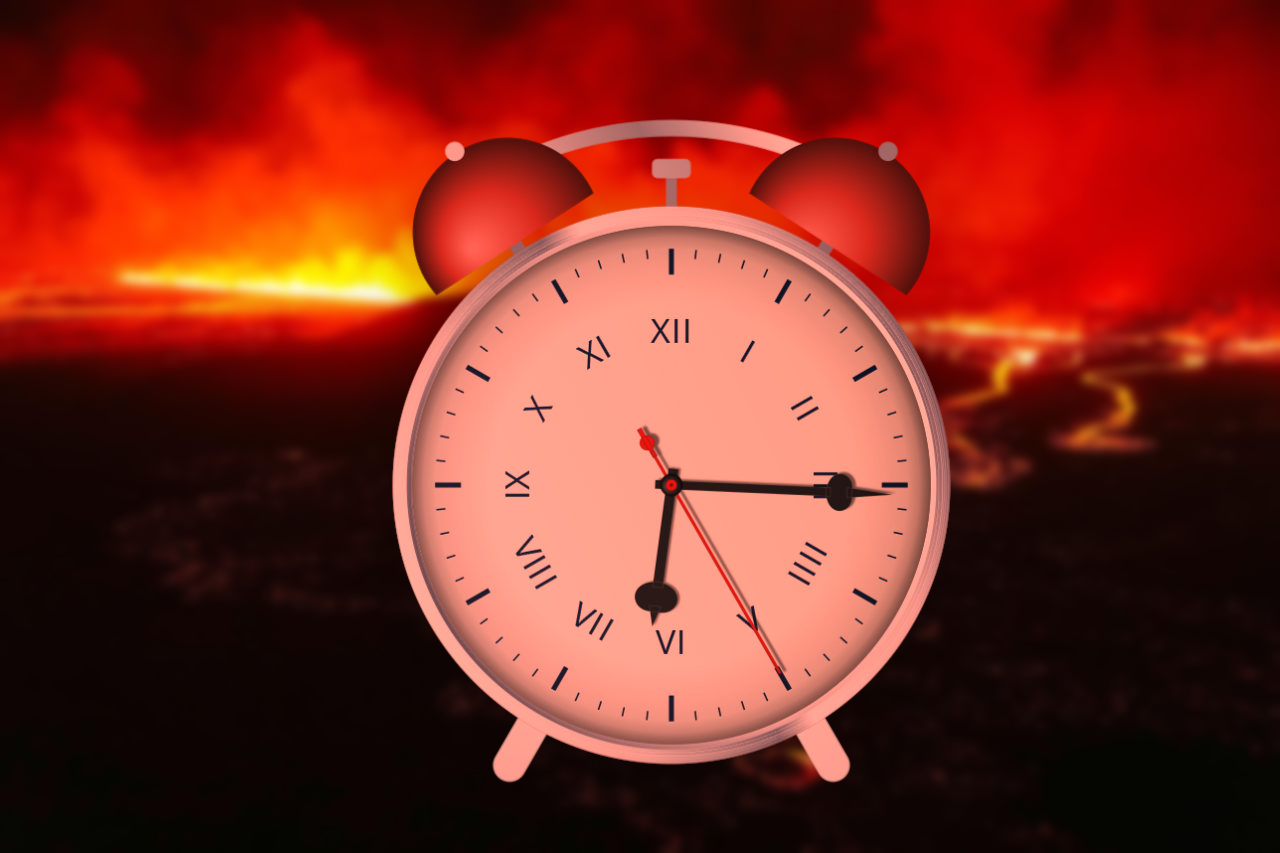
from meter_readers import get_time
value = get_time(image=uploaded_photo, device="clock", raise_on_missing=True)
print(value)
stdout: 6:15:25
